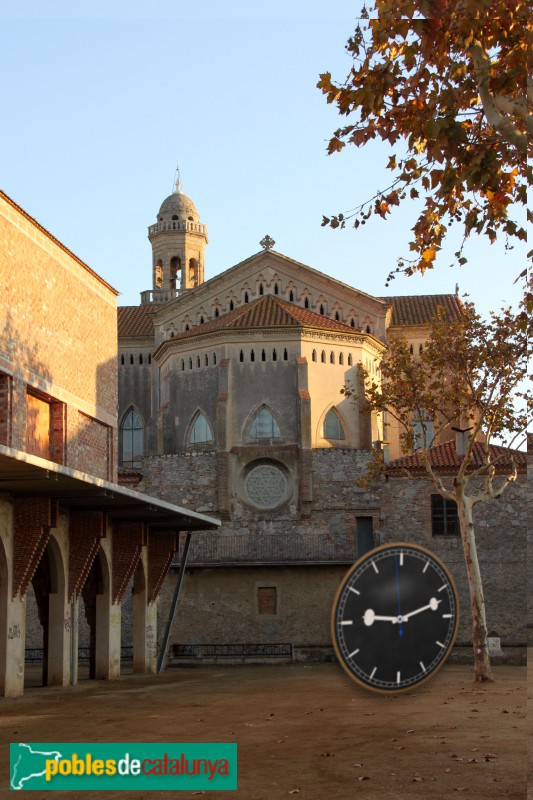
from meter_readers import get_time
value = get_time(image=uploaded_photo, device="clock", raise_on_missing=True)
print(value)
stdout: 9:11:59
